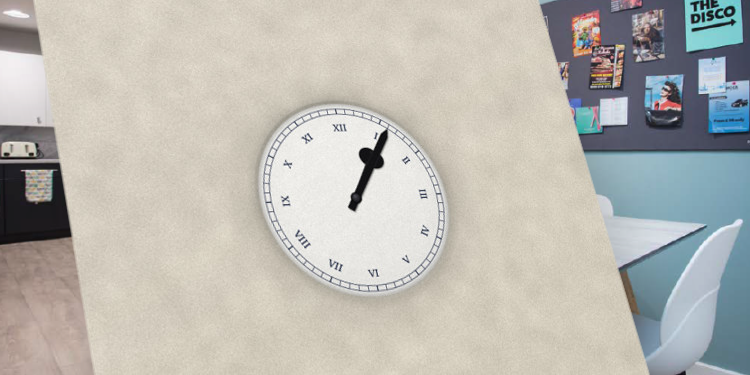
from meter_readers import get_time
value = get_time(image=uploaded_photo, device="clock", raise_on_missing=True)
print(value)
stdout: 1:06
